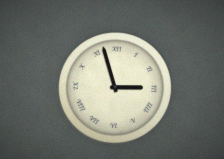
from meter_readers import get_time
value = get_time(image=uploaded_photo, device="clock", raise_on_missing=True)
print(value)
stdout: 2:57
